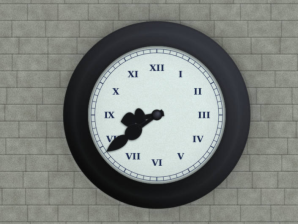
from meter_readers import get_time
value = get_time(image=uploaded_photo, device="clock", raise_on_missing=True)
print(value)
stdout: 8:39
